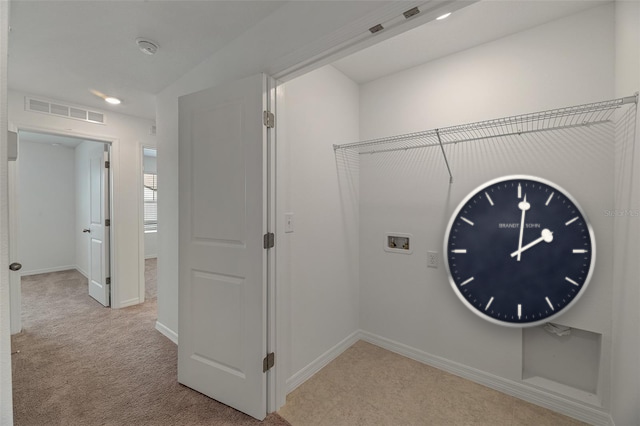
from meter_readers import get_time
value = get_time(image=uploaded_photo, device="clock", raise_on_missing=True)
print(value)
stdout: 2:01
